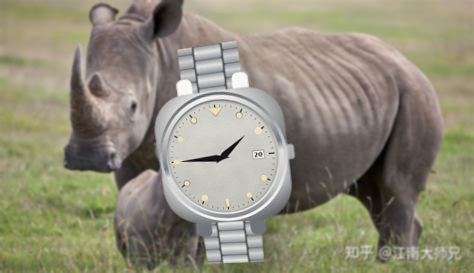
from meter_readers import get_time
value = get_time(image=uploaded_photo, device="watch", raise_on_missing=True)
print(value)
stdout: 1:45
